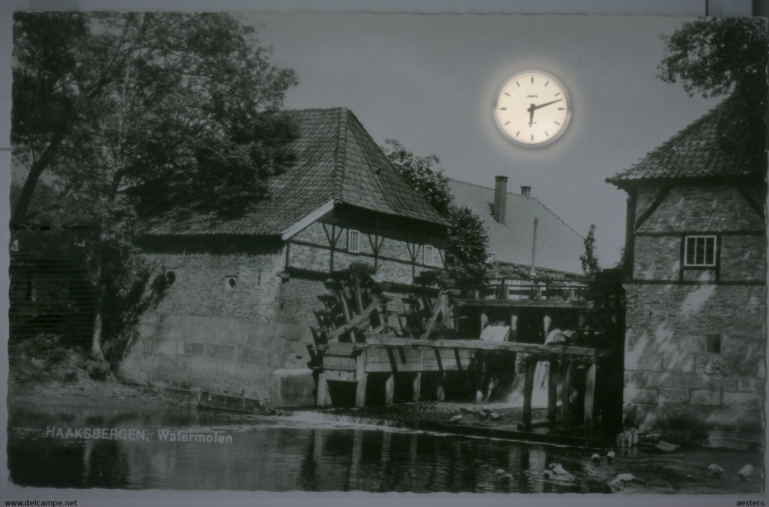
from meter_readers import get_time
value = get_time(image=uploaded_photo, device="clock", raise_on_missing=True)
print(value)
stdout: 6:12
